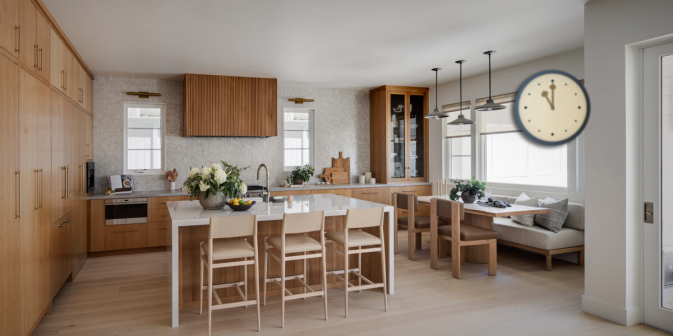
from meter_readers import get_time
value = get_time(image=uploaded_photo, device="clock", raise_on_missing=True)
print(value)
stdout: 11:00
